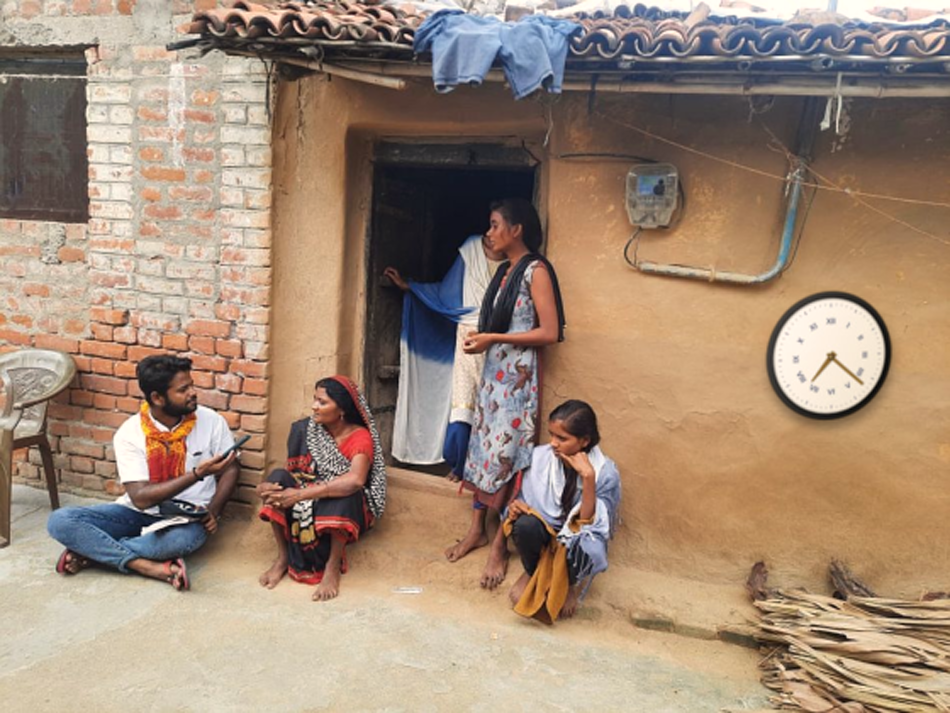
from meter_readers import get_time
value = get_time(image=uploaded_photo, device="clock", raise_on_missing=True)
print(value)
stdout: 7:22
